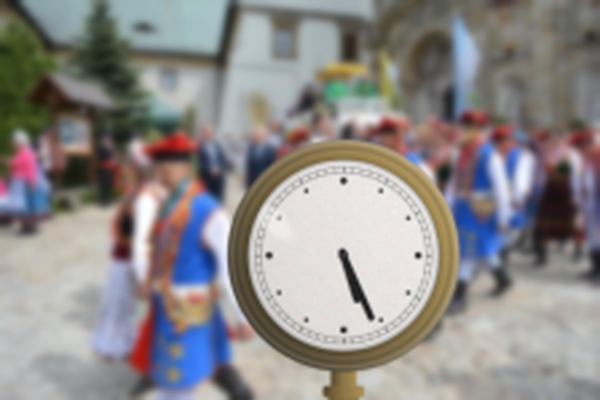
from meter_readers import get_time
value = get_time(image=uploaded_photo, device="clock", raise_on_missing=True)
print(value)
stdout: 5:26
